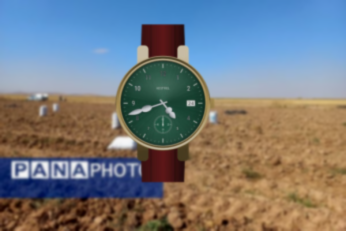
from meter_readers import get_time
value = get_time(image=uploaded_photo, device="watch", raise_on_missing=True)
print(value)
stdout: 4:42
